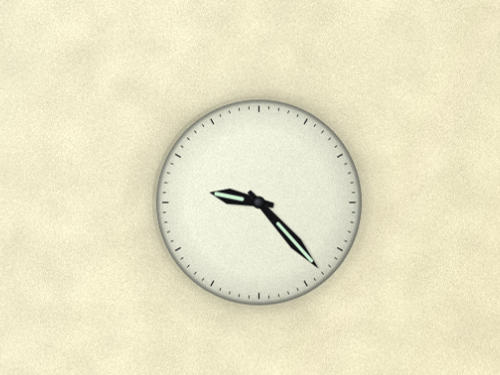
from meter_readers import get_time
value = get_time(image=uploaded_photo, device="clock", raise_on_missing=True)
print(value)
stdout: 9:23
